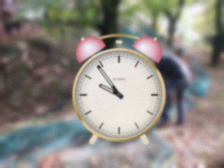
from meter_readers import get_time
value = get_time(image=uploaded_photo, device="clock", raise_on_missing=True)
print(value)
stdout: 9:54
